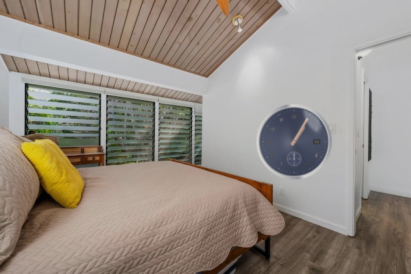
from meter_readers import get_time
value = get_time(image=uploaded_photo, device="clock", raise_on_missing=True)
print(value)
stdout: 1:05
